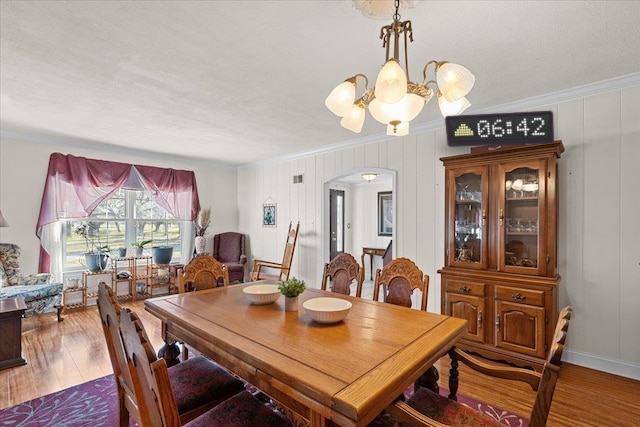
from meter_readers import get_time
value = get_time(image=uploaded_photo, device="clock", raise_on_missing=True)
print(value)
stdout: 6:42
